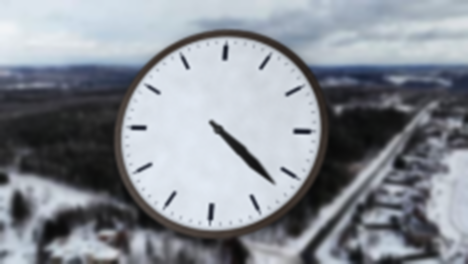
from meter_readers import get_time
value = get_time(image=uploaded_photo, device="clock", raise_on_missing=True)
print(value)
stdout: 4:22
